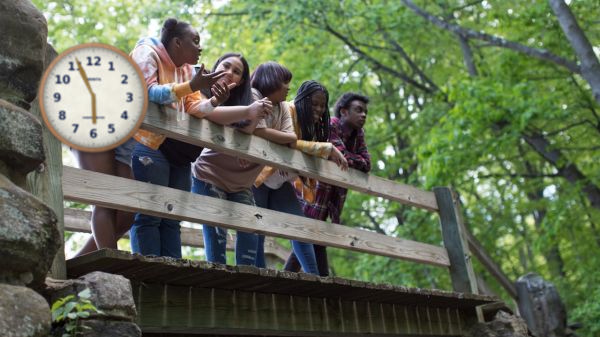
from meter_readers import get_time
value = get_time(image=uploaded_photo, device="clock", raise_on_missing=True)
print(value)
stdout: 5:56
